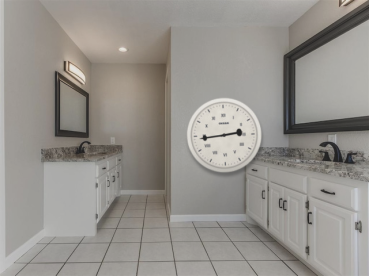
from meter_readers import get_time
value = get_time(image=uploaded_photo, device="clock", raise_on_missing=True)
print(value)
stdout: 2:44
